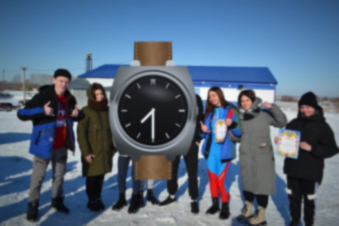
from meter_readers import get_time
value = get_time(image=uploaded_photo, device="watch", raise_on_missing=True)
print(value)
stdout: 7:30
